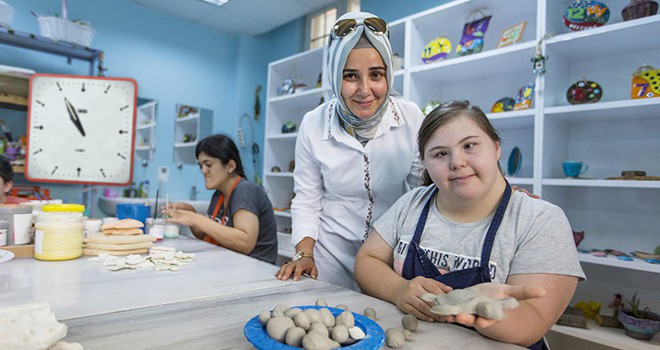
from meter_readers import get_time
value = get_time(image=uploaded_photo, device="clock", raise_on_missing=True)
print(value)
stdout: 10:55
